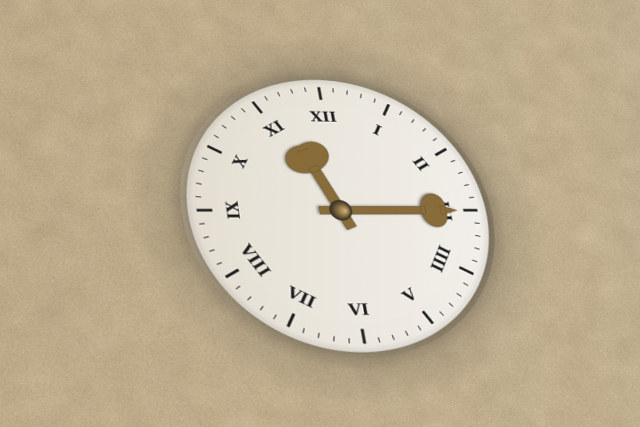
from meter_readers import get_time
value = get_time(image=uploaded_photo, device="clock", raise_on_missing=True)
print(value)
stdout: 11:15
